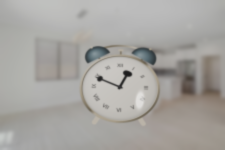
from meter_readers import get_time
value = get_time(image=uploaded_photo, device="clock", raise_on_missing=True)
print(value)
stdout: 12:49
